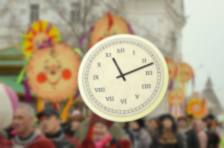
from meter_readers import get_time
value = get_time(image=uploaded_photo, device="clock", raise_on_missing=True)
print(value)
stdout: 11:12
